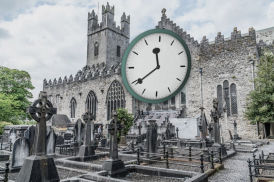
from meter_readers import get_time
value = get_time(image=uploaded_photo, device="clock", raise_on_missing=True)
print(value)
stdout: 11:39
